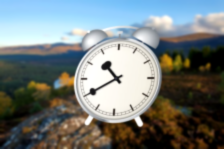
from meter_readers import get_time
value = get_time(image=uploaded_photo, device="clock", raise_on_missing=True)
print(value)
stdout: 10:40
